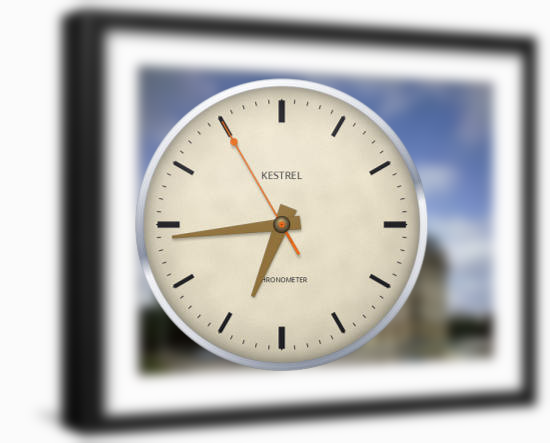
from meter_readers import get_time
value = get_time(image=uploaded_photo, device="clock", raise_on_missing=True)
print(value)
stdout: 6:43:55
